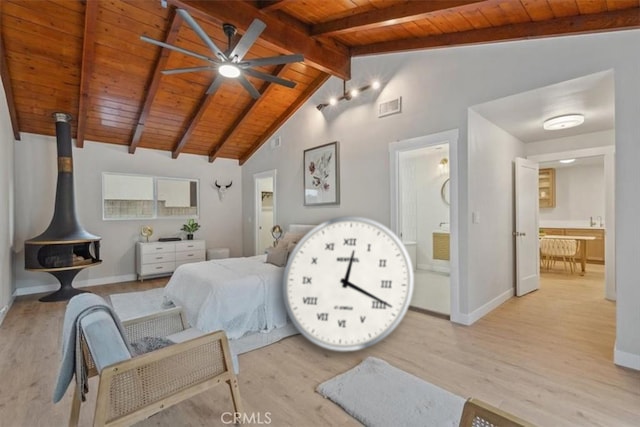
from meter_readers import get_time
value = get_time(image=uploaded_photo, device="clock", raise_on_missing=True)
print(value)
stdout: 12:19
